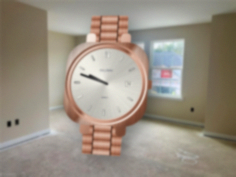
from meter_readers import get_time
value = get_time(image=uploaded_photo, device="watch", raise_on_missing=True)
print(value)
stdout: 9:48
